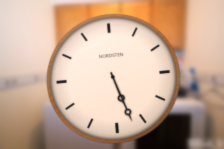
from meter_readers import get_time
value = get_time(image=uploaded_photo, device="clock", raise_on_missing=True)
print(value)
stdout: 5:27
